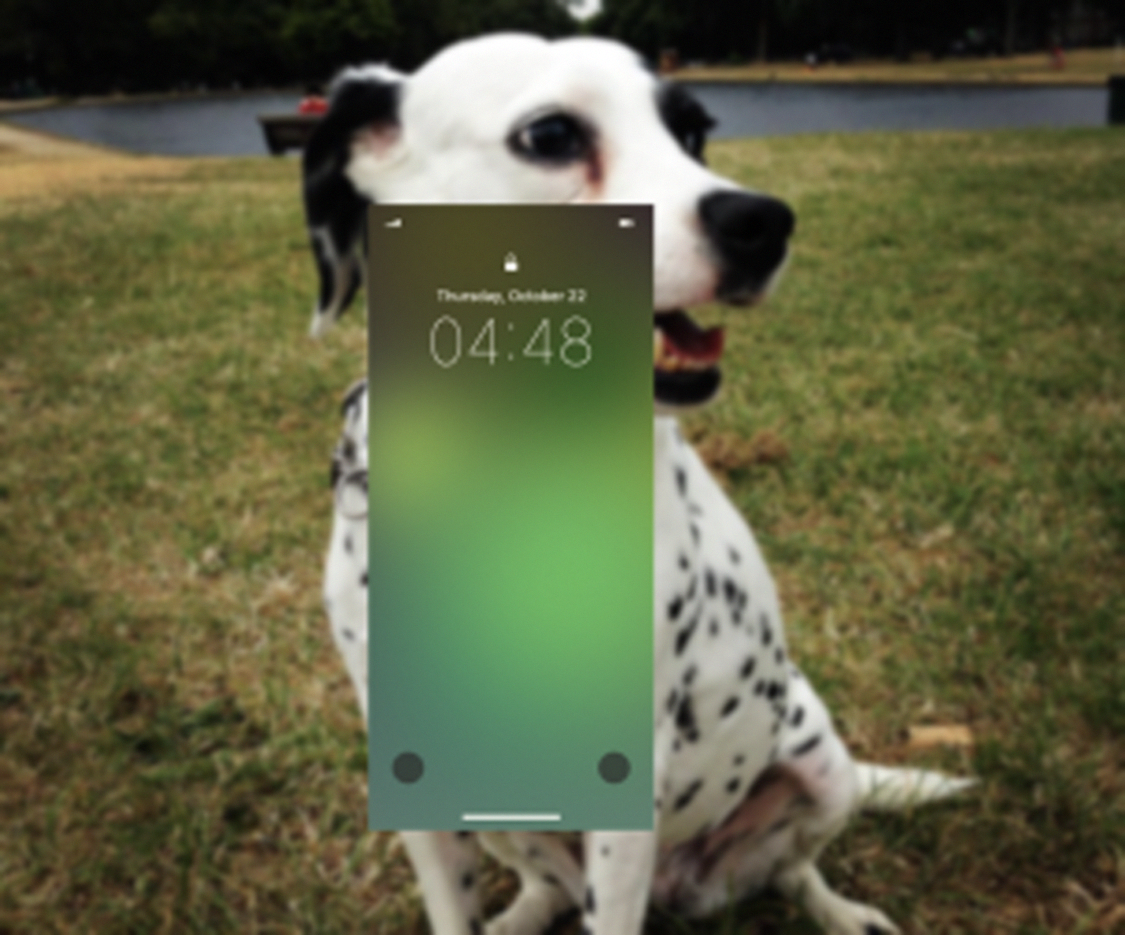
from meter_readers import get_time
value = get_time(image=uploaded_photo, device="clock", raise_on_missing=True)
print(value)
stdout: 4:48
